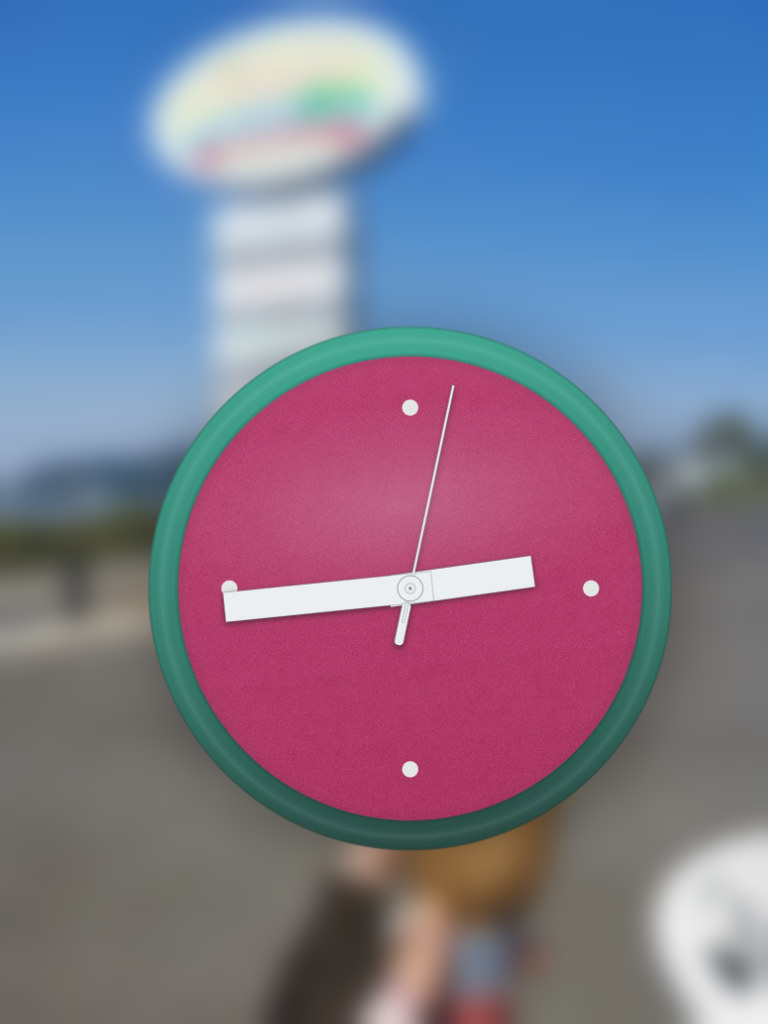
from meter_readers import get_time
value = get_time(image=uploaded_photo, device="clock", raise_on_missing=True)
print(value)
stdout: 2:44:02
